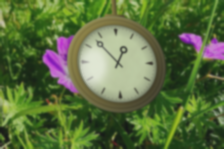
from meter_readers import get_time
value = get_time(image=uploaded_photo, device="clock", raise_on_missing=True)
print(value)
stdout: 12:53
